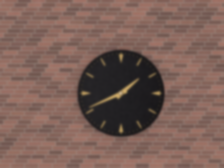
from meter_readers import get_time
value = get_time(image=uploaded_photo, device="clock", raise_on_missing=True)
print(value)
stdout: 1:41
